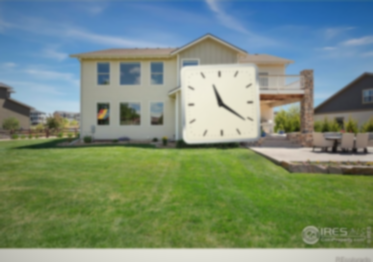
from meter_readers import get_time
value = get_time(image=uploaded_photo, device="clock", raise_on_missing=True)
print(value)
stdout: 11:21
